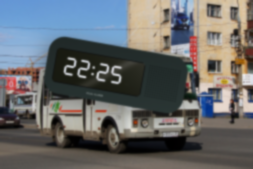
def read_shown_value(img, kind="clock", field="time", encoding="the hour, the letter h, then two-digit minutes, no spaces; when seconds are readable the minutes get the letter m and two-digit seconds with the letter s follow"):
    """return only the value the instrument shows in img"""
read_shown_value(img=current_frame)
22h25
